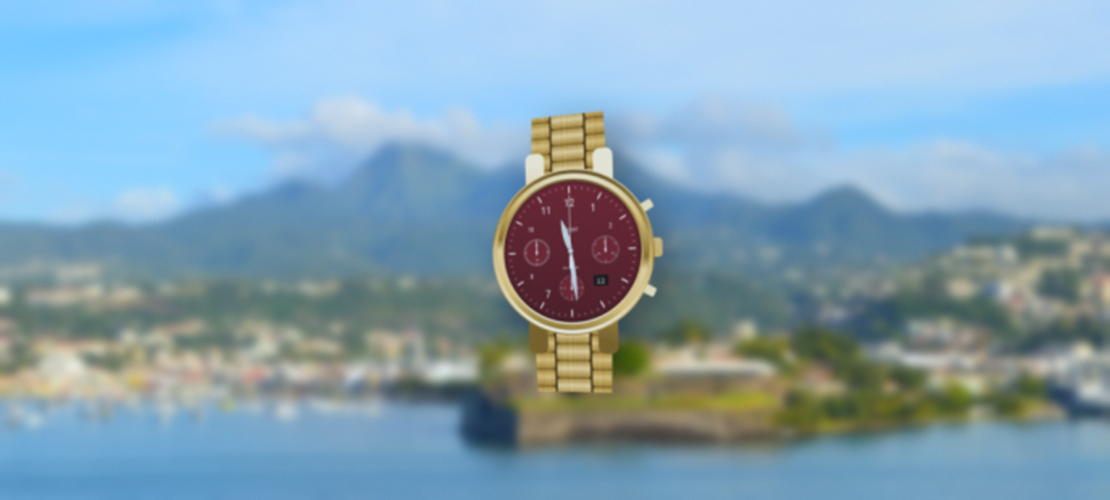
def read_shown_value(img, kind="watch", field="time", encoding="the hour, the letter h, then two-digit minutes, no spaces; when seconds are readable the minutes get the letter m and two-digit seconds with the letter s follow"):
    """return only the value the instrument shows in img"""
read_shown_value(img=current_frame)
11h29
